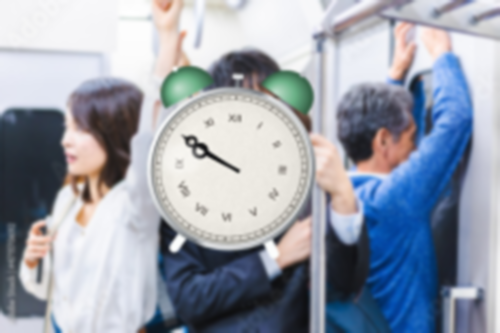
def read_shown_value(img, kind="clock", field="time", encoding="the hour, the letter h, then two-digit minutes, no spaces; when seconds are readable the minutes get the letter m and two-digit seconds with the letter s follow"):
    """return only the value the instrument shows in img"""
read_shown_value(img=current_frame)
9h50
